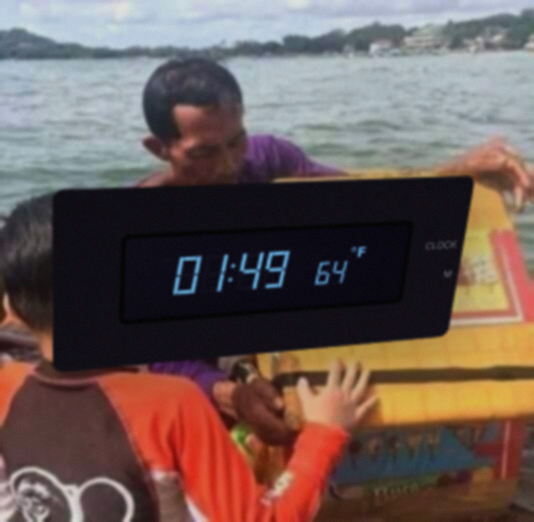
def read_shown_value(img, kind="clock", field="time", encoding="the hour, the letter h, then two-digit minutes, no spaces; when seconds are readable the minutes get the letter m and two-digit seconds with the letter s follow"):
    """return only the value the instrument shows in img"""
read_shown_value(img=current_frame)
1h49
